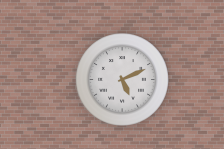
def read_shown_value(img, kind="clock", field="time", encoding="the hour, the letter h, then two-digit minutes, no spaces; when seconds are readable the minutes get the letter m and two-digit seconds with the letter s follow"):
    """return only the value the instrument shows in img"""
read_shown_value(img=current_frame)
5h11
